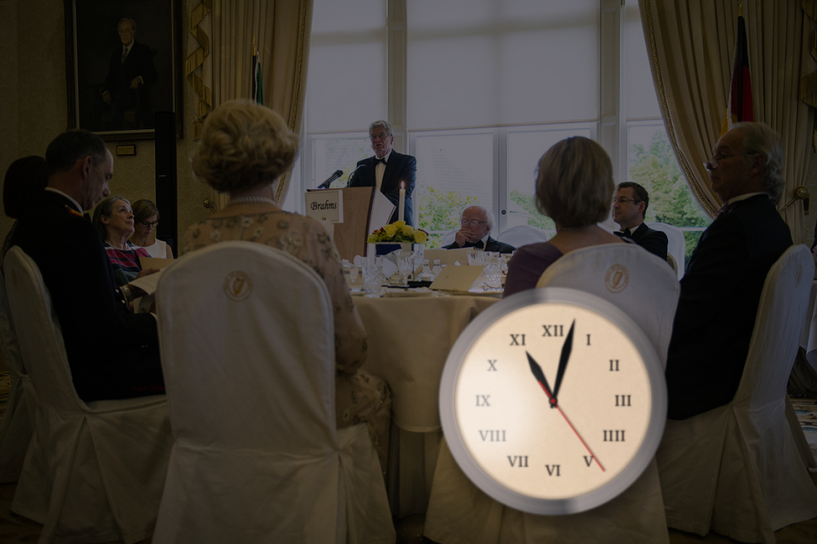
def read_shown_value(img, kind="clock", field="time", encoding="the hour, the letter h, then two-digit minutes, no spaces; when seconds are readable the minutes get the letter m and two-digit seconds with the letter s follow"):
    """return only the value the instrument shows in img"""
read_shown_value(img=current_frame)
11h02m24s
